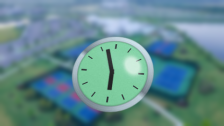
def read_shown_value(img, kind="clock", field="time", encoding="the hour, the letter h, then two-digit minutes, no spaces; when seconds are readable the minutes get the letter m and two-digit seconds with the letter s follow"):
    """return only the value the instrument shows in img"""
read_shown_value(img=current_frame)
5h57
